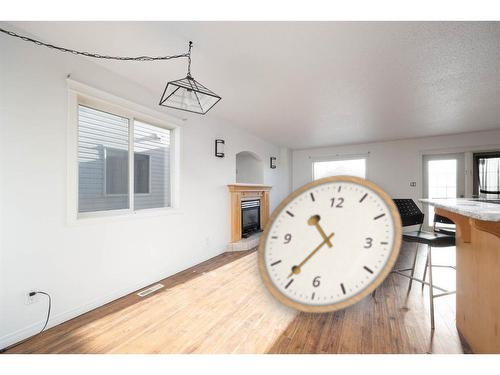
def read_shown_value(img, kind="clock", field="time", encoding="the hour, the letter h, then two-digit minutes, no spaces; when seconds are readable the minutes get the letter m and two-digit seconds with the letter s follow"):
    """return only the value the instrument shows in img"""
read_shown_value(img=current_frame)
10h36
